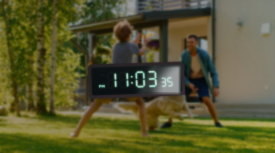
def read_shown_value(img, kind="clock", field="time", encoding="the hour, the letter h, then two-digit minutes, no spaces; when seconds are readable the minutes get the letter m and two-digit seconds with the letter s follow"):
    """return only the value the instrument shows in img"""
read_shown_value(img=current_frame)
11h03m35s
